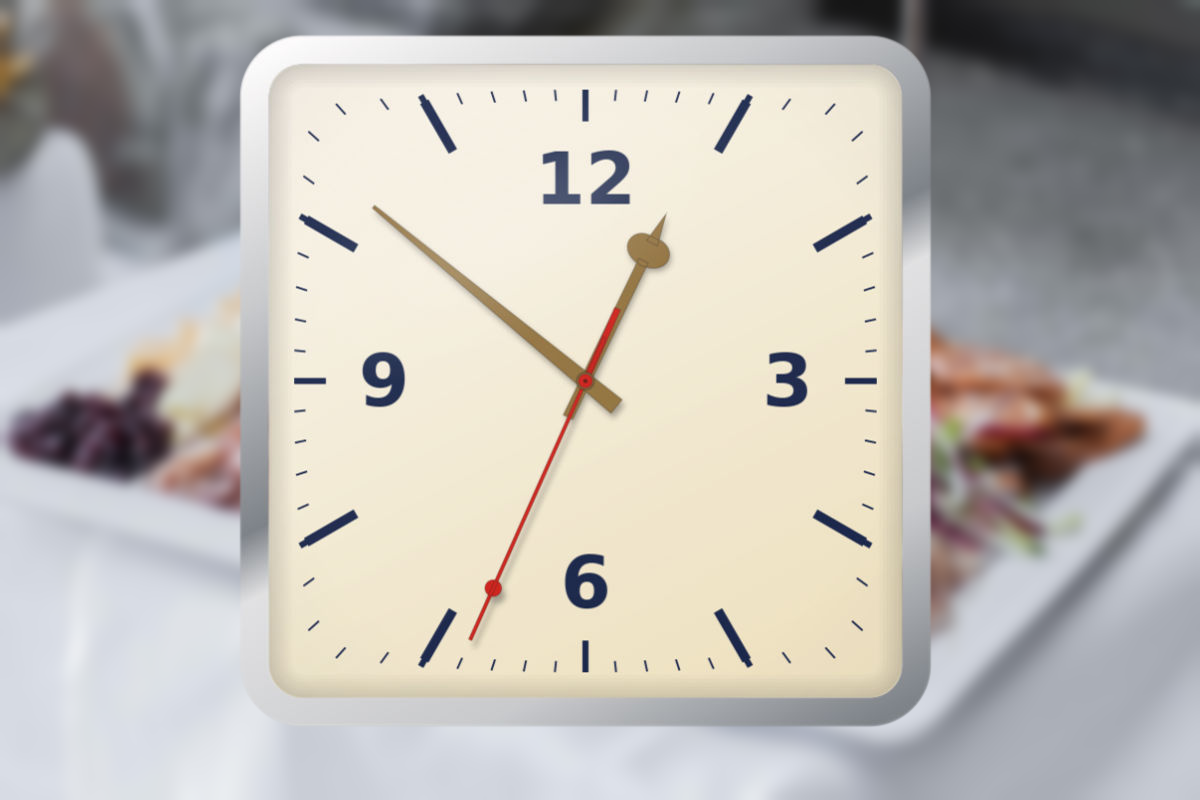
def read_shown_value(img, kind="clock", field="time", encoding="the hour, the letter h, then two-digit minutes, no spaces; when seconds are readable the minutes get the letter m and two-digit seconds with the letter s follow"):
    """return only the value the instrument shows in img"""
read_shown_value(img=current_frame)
12h51m34s
